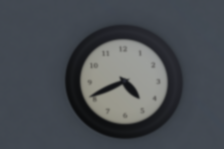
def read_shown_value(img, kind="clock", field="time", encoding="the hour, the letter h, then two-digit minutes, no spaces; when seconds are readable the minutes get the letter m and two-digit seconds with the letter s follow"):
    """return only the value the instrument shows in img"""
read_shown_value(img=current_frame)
4h41
